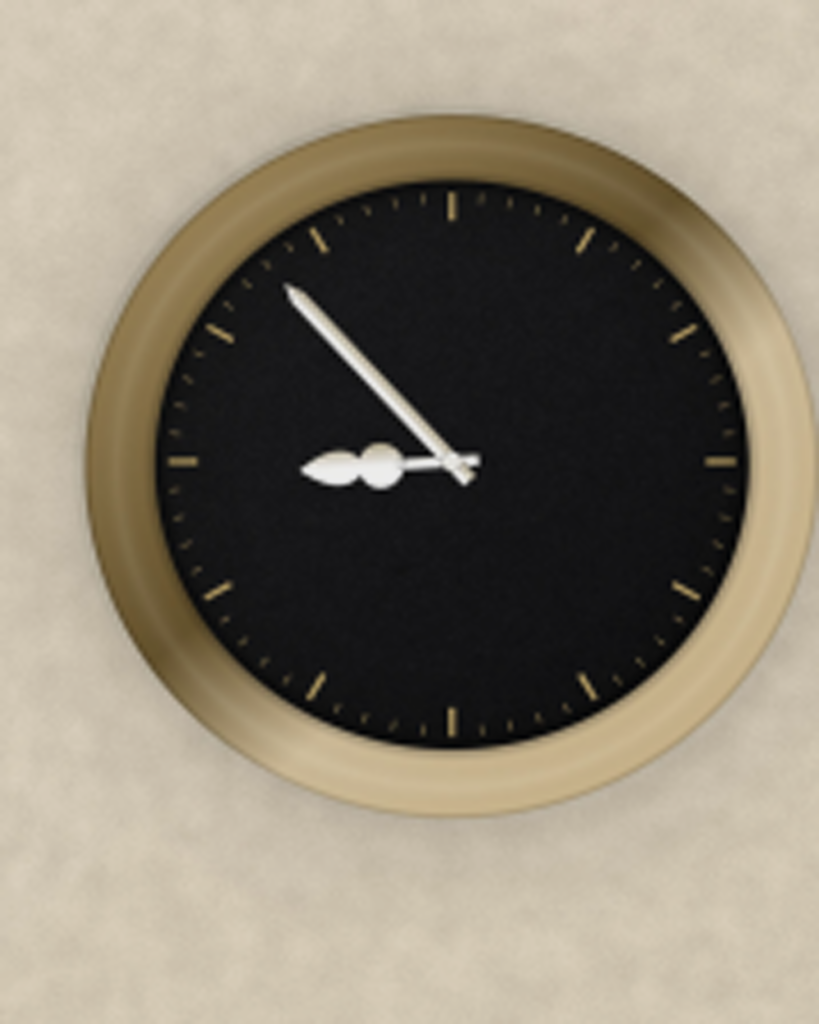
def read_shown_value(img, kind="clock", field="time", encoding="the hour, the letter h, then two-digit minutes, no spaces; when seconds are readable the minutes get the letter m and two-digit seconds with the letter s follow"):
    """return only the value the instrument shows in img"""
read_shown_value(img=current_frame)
8h53
